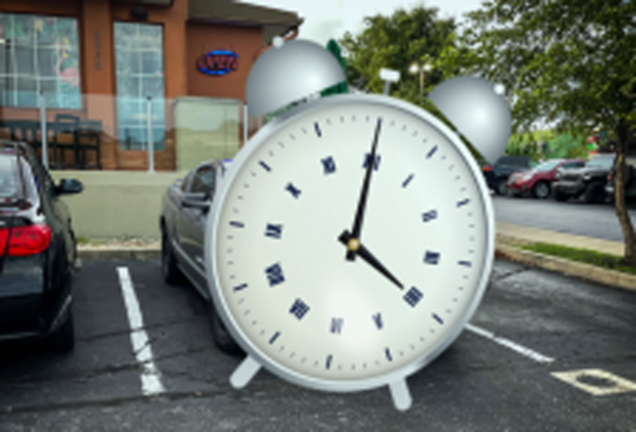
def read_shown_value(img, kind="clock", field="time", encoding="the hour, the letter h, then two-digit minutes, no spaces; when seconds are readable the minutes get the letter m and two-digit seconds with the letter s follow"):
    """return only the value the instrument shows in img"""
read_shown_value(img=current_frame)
4h00
